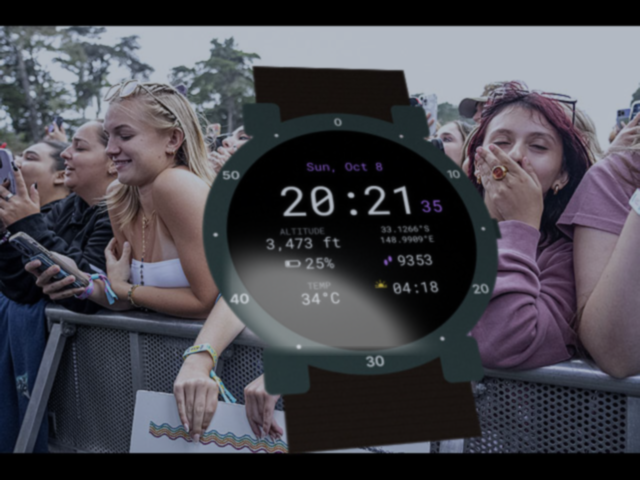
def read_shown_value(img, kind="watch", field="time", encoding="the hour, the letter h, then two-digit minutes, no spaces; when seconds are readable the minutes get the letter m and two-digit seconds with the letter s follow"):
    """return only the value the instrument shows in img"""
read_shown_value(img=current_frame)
20h21m35s
